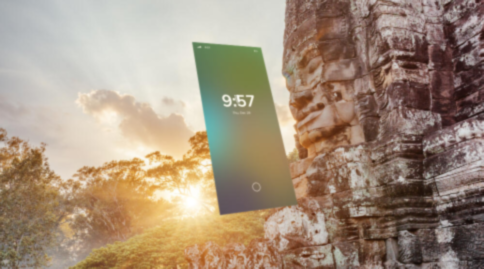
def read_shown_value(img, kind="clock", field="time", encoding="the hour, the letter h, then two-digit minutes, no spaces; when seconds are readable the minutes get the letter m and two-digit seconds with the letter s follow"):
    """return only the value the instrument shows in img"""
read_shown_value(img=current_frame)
9h57
